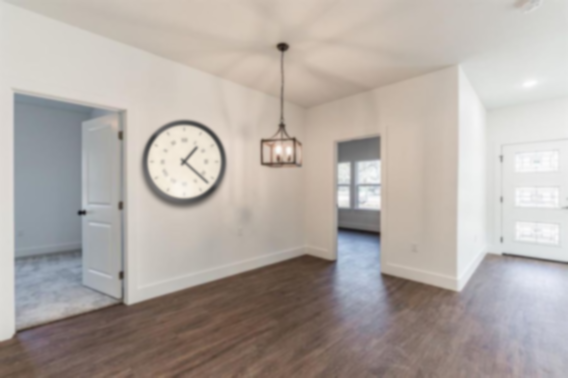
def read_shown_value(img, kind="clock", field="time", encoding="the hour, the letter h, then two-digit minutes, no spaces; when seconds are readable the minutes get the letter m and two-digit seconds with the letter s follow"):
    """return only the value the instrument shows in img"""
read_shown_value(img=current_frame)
1h22
